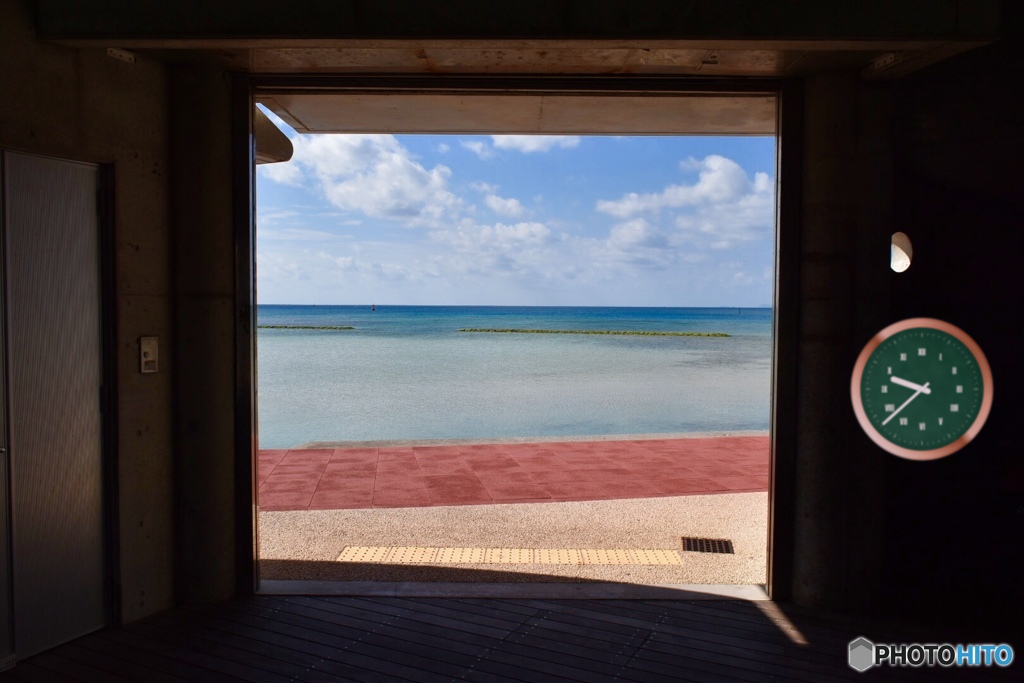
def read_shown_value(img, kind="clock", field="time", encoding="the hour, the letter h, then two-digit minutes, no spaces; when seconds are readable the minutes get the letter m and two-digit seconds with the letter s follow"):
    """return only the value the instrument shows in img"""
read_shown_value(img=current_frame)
9h38
